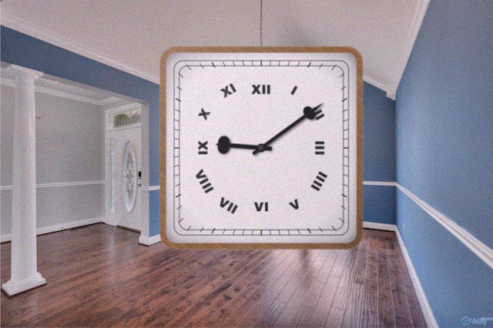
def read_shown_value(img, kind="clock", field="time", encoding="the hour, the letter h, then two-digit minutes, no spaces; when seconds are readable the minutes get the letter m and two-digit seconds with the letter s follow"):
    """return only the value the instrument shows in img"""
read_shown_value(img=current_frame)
9h09
